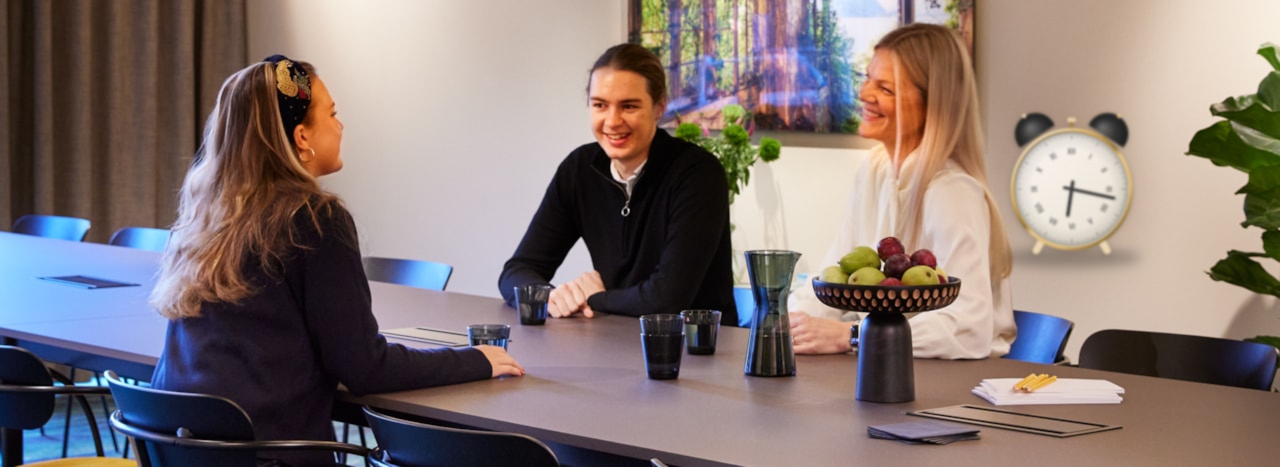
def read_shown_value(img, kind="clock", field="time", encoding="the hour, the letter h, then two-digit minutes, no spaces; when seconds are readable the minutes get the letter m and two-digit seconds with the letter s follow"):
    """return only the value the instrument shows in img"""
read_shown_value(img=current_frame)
6h17
